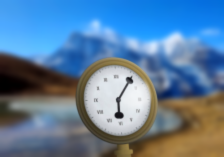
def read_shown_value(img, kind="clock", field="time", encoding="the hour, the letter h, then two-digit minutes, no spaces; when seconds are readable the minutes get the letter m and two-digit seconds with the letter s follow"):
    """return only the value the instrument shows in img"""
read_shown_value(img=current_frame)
6h06
